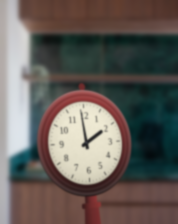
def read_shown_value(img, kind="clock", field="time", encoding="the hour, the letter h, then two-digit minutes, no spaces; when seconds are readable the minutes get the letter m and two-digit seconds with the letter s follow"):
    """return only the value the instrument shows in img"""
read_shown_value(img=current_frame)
1h59
